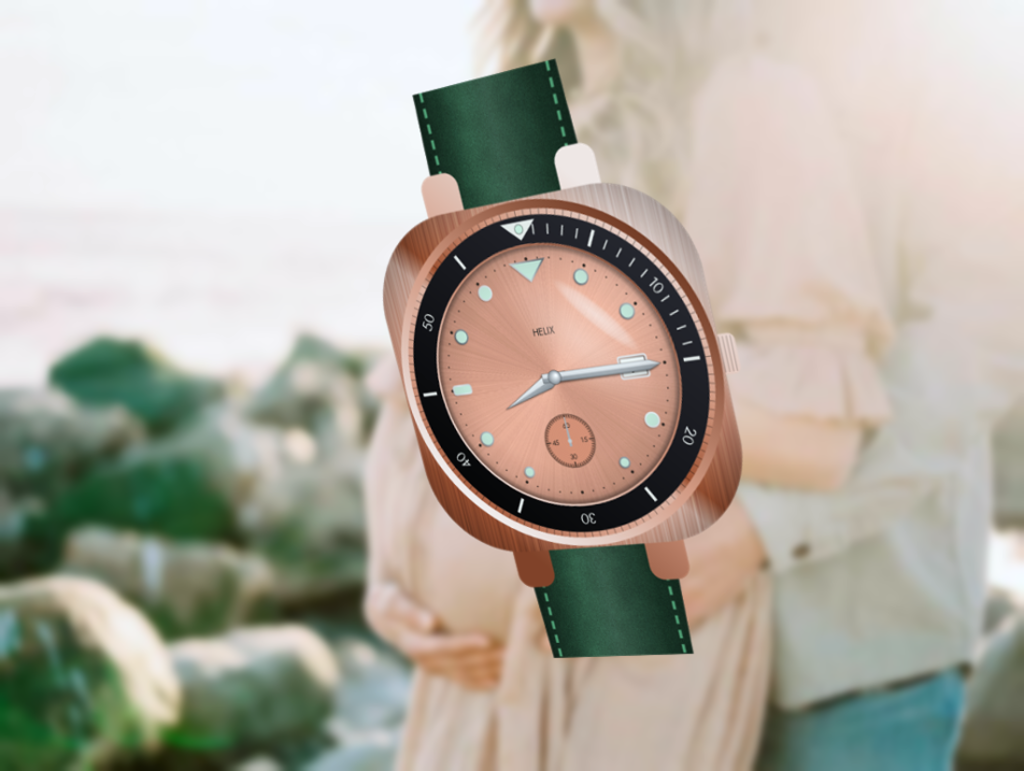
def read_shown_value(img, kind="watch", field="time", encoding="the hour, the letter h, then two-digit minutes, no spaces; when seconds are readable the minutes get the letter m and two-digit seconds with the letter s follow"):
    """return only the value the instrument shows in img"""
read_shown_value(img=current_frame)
8h15
